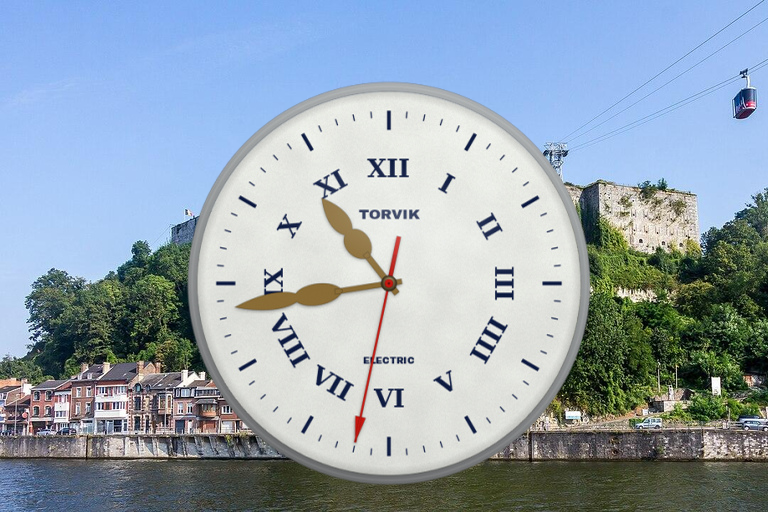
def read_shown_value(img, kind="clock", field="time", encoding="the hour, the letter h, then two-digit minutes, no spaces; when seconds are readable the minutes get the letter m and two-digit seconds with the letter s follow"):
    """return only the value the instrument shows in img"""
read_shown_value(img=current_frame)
10h43m32s
